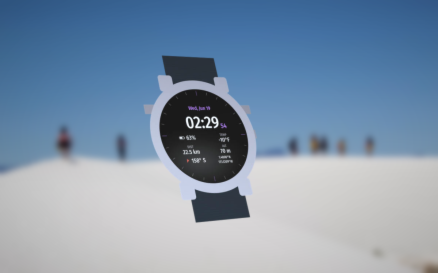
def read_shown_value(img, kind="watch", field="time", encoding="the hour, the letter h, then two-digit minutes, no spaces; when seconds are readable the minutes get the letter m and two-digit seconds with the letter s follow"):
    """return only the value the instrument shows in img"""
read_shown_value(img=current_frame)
2h29
